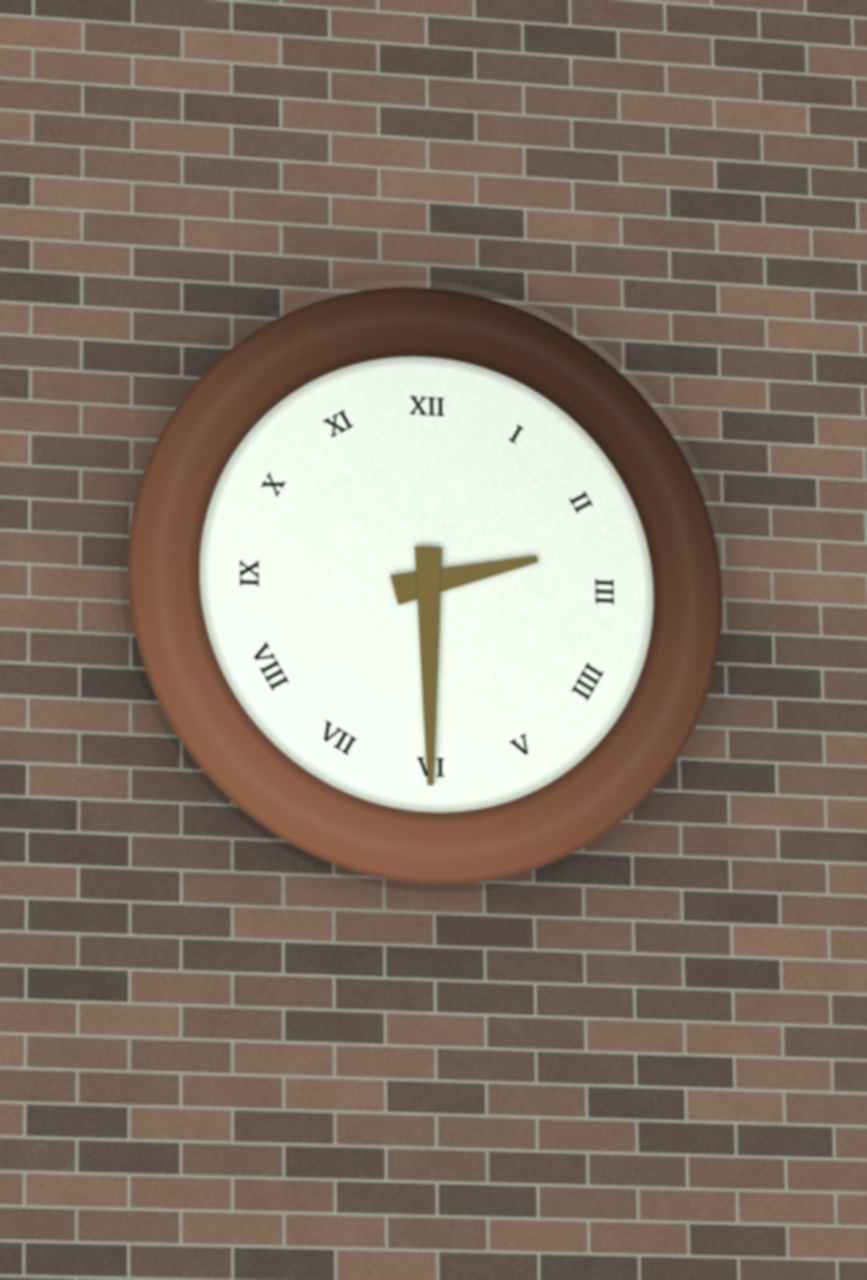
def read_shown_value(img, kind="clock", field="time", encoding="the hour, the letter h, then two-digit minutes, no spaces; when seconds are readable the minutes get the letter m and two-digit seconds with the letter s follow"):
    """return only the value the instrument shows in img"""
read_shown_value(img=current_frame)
2h30
